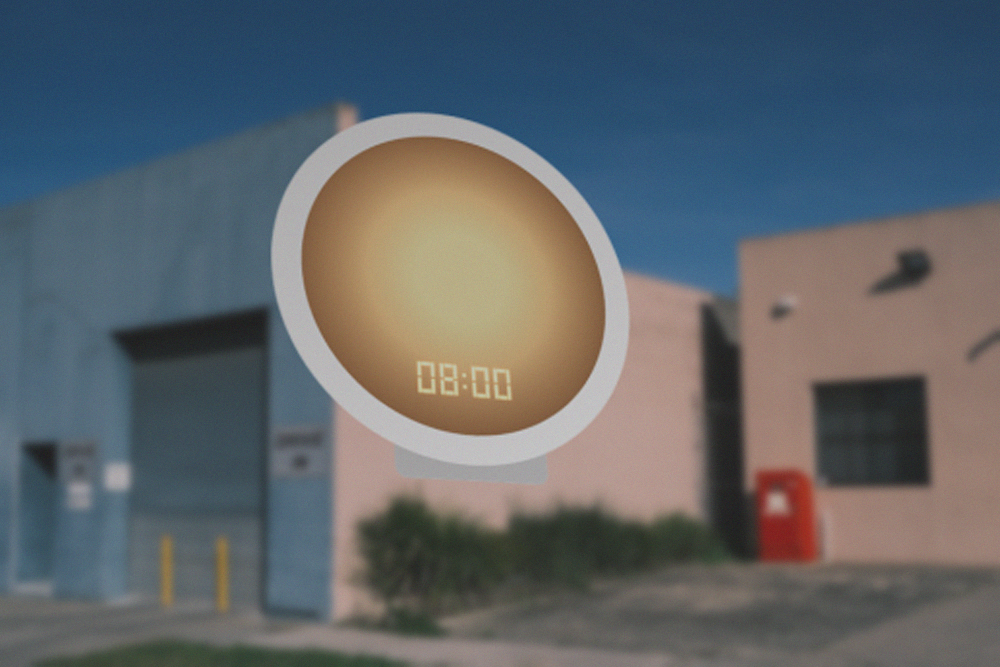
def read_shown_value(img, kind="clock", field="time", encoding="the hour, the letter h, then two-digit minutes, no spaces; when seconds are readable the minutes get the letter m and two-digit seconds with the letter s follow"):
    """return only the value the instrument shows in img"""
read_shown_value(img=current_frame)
8h00
